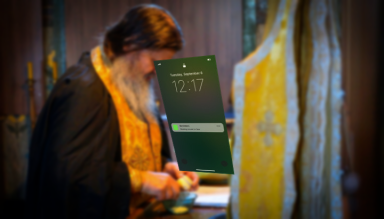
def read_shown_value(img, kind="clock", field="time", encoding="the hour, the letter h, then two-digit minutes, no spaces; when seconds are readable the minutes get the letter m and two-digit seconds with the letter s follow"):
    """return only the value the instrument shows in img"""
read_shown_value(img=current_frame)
12h17
